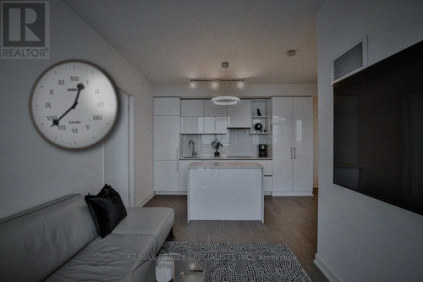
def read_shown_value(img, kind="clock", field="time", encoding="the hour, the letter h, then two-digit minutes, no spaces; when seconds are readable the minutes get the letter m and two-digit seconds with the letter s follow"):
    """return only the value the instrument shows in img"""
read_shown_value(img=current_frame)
12h38
